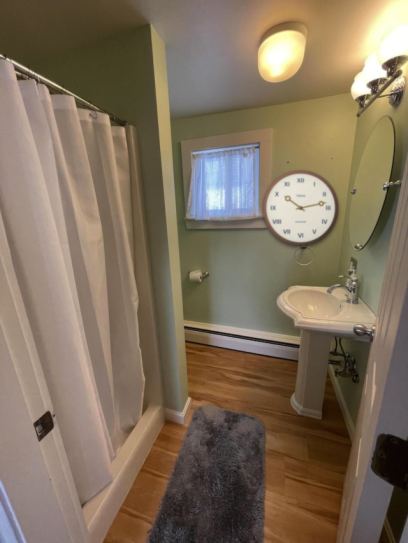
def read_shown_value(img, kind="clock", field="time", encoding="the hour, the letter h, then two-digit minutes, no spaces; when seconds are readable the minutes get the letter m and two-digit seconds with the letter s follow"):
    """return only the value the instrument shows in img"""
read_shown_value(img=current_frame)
10h13
